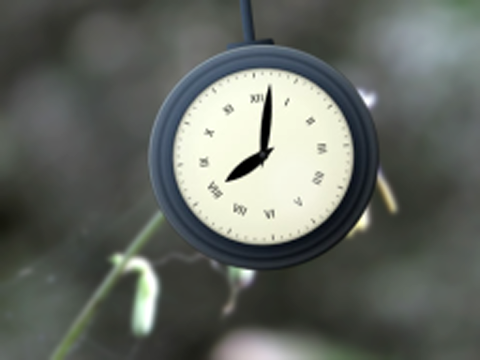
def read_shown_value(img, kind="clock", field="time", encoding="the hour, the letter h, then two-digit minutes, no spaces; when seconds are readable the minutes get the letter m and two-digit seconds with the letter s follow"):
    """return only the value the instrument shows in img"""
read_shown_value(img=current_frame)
8h02
